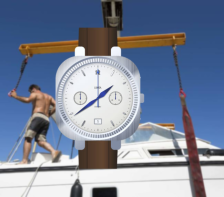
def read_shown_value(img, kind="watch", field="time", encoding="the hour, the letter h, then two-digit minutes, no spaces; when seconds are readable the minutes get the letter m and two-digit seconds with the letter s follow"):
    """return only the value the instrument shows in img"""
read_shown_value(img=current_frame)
1h39
